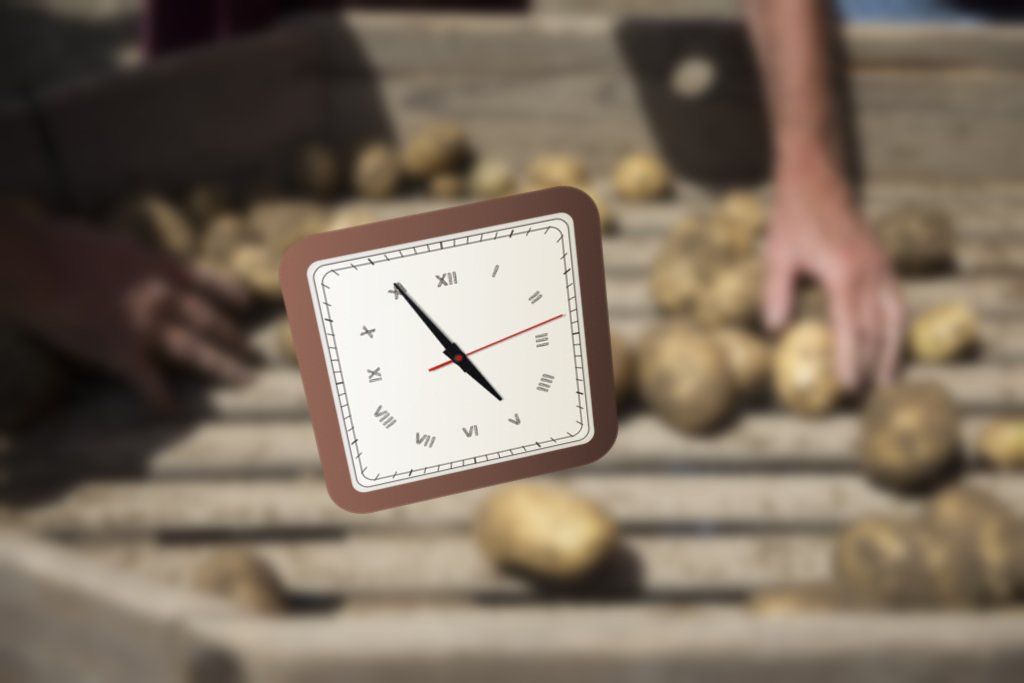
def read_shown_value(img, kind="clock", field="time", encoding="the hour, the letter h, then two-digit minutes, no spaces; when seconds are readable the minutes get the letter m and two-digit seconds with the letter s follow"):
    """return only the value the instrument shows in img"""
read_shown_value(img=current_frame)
4h55m13s
